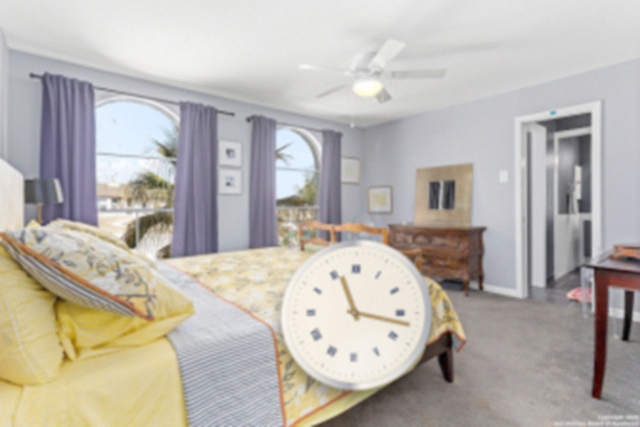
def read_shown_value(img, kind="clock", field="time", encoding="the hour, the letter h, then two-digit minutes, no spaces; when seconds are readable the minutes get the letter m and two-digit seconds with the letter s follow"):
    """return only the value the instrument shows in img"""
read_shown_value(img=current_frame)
11h17
